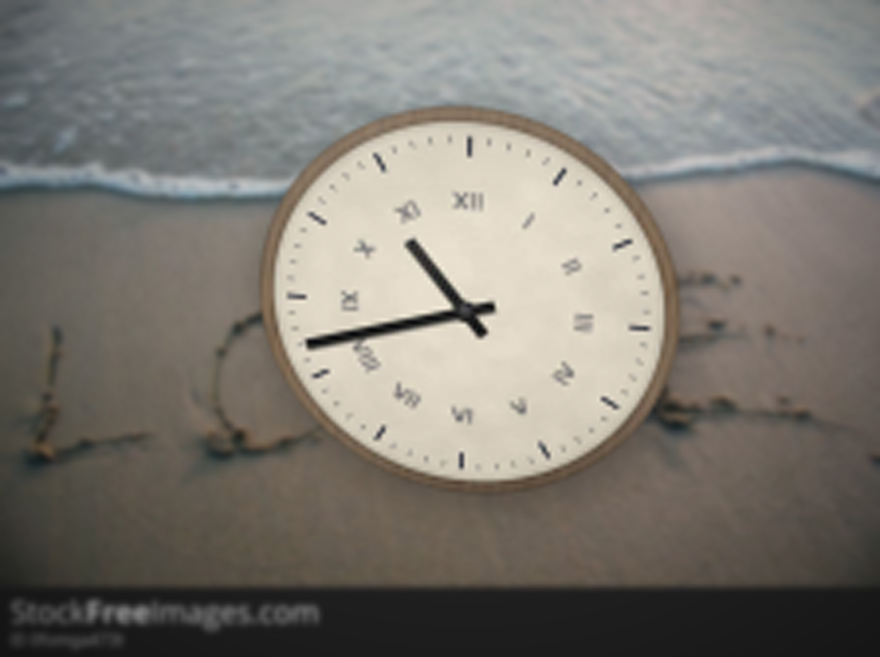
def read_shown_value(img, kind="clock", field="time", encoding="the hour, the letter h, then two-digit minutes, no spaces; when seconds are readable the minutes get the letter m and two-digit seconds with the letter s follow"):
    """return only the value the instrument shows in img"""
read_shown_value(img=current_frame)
10h42
